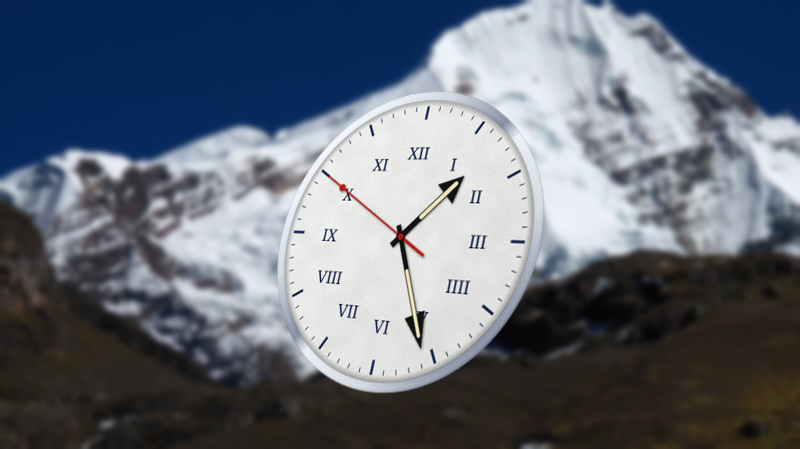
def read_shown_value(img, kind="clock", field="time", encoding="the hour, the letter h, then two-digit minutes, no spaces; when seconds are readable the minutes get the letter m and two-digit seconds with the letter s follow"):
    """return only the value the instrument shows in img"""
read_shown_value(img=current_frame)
1h25m50s
